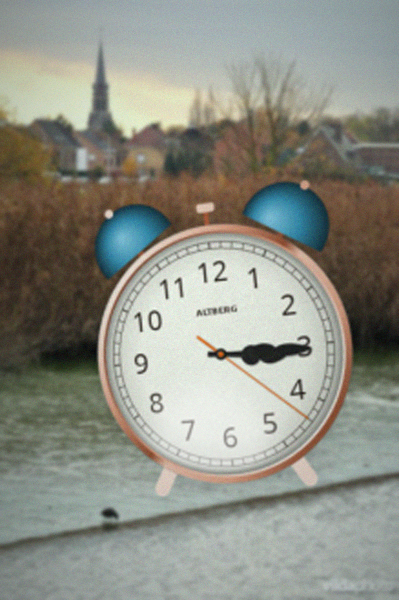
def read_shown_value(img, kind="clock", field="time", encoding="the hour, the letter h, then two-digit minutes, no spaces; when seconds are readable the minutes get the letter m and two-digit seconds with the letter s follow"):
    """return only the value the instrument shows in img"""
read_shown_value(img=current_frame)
3h15m22s
